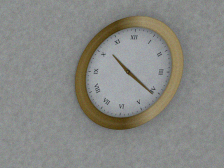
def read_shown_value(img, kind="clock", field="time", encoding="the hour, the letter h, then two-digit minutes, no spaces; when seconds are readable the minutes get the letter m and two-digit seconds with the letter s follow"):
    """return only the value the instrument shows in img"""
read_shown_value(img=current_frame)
10h21
